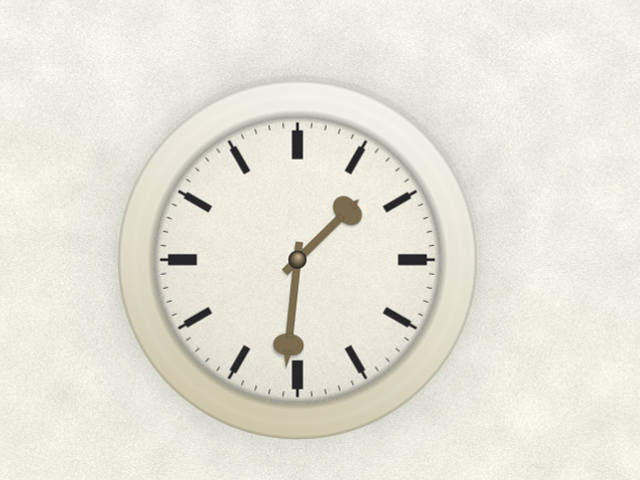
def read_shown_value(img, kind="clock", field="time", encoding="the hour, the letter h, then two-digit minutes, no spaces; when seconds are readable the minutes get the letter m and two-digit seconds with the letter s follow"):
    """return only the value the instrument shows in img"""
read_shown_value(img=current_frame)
1h31
